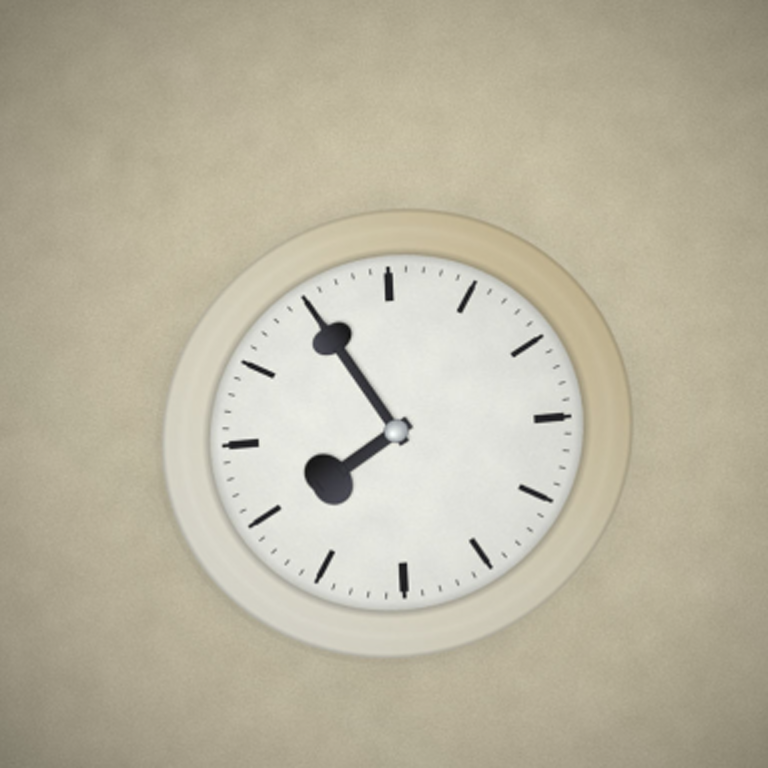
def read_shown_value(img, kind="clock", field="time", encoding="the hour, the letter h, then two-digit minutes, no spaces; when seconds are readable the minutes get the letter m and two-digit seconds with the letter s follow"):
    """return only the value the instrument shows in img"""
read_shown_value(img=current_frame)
7h55
